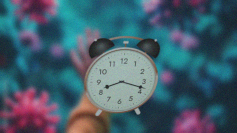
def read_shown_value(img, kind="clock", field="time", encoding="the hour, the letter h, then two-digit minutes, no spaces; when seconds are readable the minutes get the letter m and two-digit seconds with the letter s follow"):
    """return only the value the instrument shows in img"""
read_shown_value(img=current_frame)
8h18
